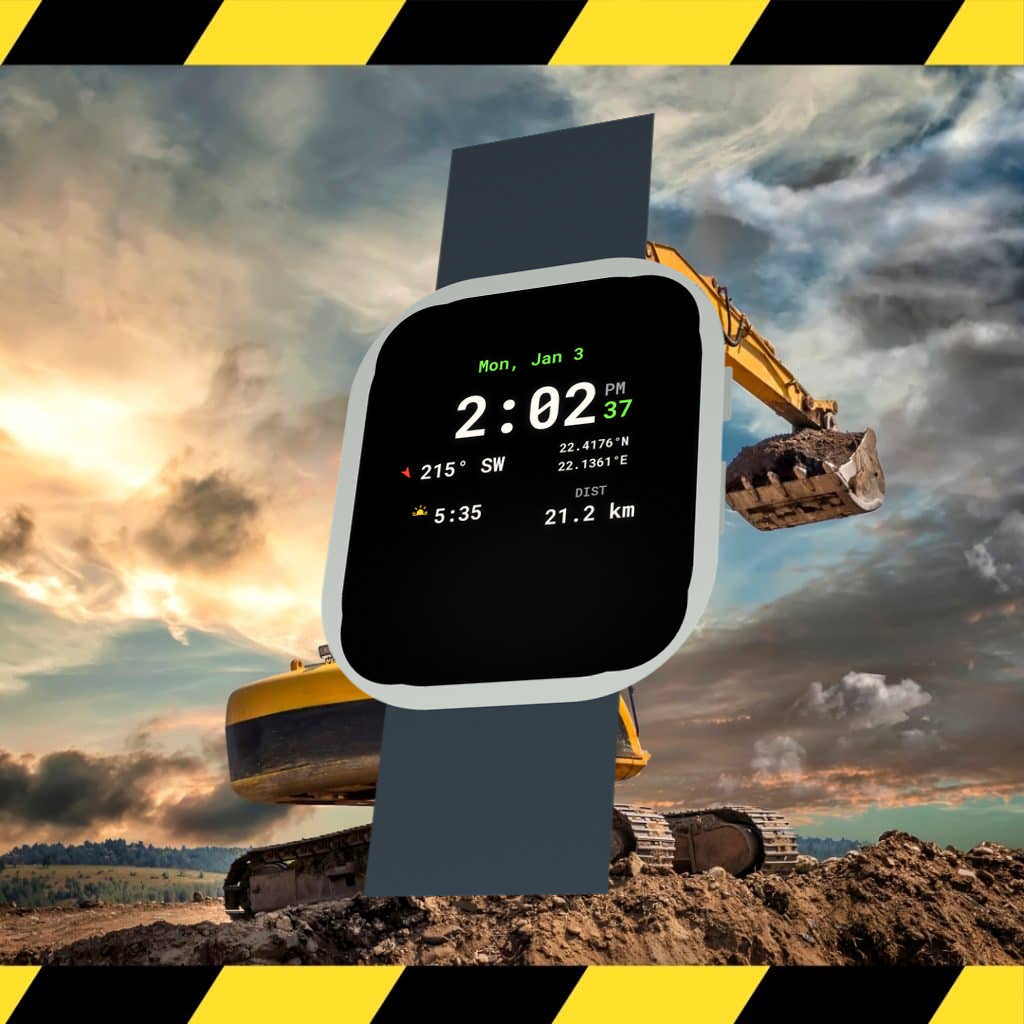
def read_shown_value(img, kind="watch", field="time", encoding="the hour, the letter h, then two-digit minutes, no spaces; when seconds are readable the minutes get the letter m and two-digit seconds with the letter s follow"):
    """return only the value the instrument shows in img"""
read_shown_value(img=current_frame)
2h02m37s
